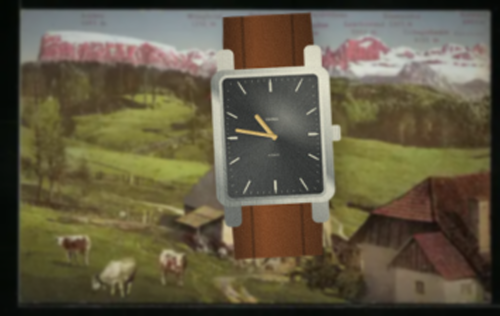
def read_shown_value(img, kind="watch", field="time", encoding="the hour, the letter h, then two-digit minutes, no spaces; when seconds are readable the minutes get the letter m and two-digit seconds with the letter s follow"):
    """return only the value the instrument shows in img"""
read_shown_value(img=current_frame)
10h47
